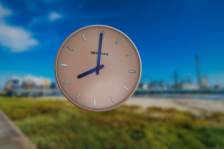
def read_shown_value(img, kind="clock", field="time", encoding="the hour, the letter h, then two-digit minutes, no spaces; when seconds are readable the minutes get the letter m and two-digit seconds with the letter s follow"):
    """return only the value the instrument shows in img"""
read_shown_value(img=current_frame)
8h00
